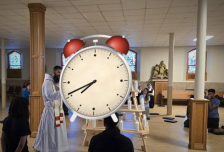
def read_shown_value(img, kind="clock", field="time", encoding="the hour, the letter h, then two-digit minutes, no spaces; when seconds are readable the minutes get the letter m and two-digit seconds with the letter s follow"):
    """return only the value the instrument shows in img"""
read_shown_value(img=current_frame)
7h41
